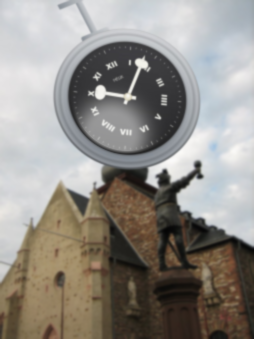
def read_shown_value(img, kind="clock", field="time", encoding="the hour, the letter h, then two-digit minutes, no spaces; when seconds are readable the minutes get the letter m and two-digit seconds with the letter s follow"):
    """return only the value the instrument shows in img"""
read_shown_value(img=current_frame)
10h08
